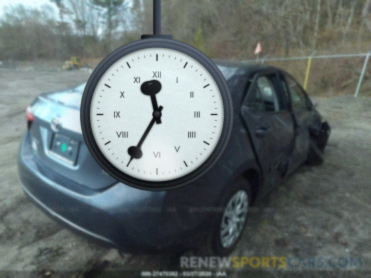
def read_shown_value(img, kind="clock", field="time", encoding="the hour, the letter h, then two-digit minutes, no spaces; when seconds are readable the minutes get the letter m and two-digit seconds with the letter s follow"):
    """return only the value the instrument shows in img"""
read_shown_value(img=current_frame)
11h35
